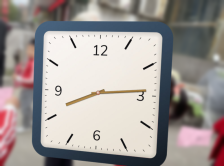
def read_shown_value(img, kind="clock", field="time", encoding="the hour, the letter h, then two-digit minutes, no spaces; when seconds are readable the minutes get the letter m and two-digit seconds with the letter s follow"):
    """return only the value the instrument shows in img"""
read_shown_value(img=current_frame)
8h14
